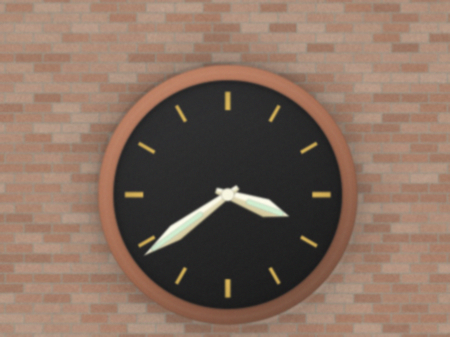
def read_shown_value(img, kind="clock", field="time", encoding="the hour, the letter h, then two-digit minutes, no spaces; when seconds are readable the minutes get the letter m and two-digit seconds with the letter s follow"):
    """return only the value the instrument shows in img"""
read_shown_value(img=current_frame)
3h39
